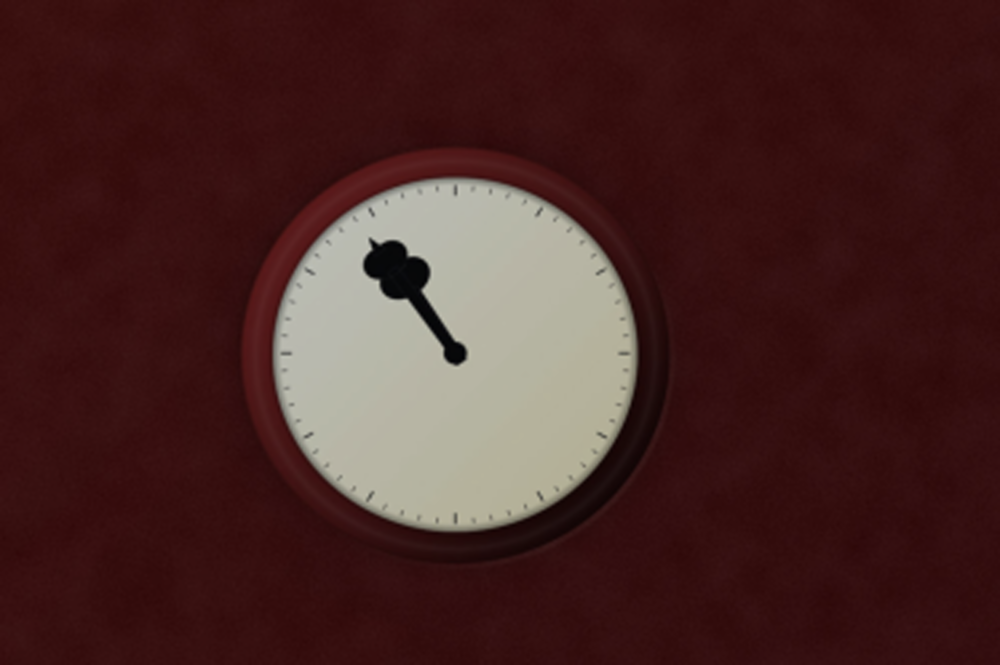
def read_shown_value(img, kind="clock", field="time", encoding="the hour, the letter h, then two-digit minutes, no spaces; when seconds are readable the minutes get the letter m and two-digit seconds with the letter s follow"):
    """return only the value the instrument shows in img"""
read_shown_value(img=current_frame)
10h54
